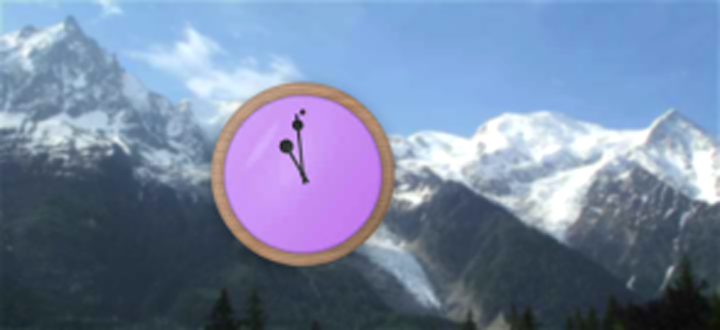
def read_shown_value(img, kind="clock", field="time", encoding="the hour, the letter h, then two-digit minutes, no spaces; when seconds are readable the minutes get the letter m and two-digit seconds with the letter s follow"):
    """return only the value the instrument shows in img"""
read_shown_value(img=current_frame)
10h59
